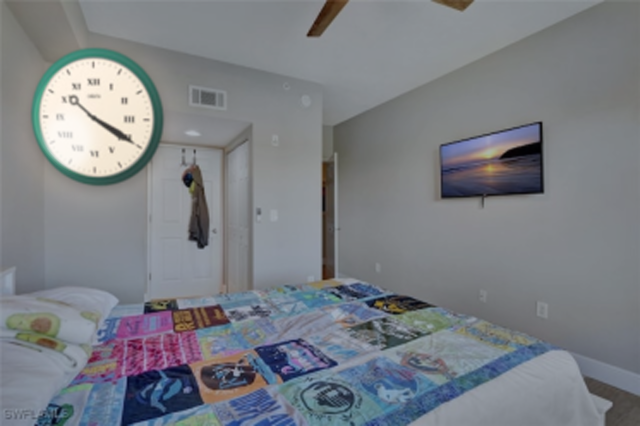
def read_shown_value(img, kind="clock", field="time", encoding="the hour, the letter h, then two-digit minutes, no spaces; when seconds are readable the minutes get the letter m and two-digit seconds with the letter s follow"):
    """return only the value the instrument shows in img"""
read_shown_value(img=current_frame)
10h20
